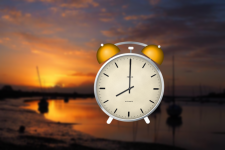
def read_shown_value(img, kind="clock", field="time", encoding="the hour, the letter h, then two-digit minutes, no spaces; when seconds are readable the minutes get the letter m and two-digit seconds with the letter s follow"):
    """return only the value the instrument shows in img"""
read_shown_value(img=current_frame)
8h00
